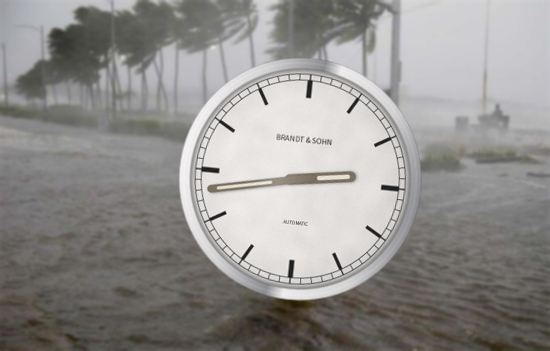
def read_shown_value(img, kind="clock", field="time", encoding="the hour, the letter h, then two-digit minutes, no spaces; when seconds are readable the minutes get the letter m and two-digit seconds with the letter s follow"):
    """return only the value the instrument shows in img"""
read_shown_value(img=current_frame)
2h43
